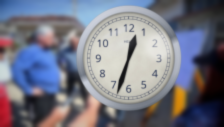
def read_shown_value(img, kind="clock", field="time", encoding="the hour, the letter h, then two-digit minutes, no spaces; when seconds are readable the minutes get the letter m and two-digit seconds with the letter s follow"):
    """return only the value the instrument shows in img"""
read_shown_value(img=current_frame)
12h33
